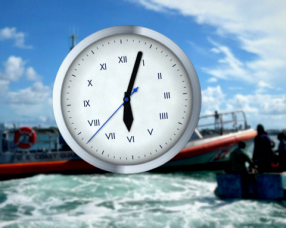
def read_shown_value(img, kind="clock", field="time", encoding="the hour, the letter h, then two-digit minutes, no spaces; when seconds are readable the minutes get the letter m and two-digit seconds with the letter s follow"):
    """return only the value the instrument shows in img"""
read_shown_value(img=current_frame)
6h03m38s
